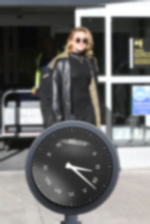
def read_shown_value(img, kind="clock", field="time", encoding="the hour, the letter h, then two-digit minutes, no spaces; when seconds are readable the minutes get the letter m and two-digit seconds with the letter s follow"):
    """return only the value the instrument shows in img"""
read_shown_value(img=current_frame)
3h22
